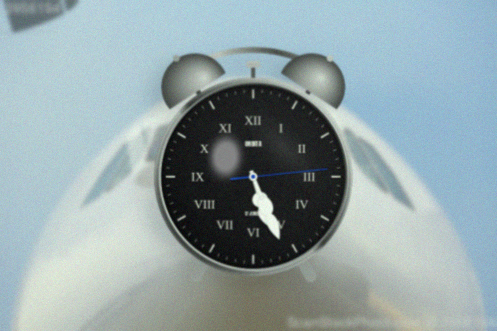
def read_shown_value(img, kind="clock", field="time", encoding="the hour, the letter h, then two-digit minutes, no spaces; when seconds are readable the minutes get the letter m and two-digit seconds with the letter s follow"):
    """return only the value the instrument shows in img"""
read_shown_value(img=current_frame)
5h26m14s
